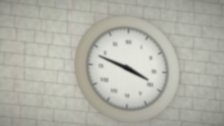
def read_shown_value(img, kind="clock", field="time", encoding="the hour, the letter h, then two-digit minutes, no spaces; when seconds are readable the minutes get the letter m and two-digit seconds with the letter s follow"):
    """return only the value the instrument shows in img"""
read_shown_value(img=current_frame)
3h48
